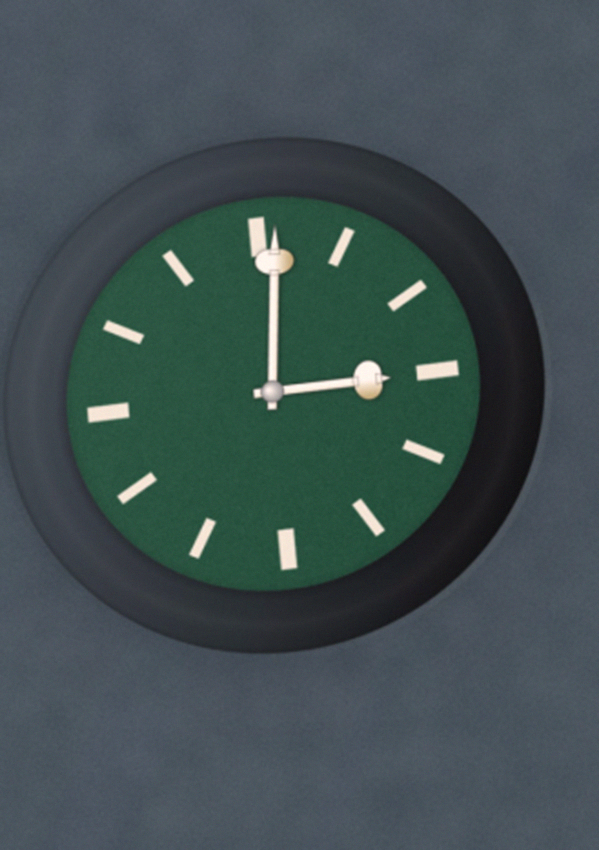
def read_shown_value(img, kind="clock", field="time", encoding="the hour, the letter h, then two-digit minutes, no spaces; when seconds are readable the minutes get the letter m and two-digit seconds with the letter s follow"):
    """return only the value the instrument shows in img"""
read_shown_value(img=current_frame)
3h01
